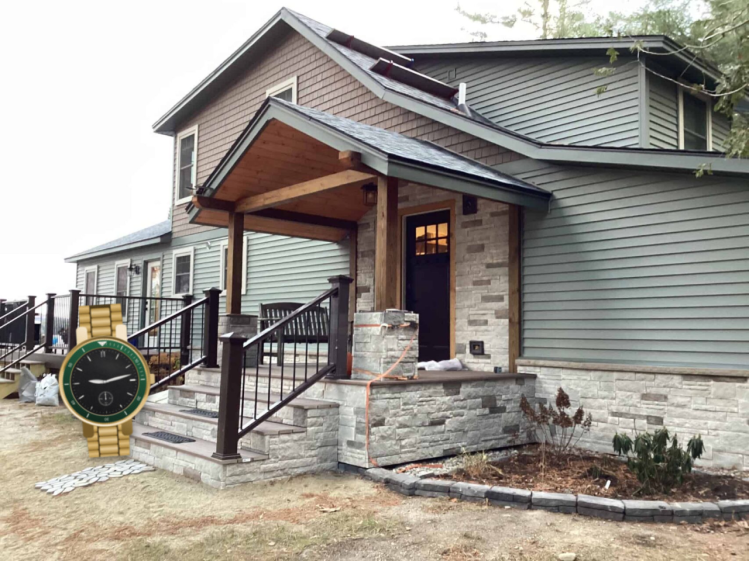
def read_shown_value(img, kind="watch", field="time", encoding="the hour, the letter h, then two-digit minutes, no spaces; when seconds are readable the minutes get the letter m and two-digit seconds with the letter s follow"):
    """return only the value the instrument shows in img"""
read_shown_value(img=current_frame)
9h13
